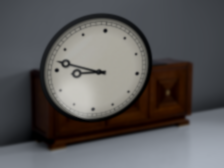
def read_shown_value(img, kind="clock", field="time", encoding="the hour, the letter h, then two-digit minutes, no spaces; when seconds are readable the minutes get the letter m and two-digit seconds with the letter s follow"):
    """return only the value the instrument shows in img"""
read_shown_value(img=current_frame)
8h47
